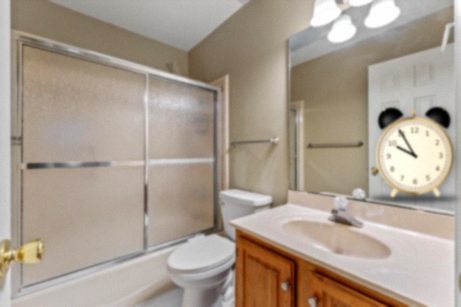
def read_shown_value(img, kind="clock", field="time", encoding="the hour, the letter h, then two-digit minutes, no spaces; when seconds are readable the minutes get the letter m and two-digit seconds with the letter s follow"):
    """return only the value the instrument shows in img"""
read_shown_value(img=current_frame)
9h55
